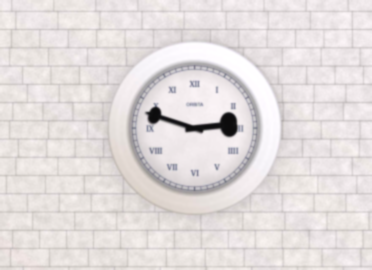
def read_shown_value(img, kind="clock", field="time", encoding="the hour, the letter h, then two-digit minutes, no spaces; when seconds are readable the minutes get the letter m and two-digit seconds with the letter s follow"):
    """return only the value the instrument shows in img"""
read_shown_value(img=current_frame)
2h48
